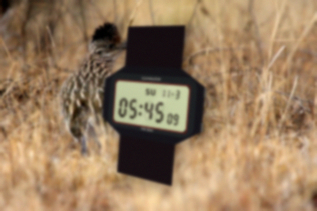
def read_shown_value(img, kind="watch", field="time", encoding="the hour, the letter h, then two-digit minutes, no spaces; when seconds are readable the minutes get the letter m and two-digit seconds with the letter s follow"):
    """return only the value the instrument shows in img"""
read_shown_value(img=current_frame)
5h45
